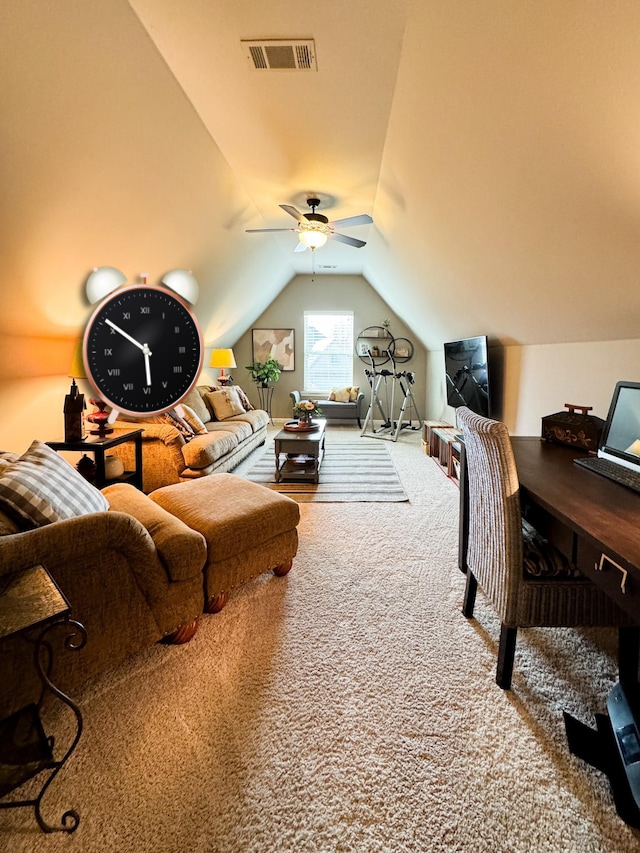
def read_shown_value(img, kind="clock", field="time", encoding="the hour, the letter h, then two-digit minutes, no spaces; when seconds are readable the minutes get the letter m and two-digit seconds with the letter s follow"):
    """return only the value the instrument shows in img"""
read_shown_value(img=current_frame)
5h51
